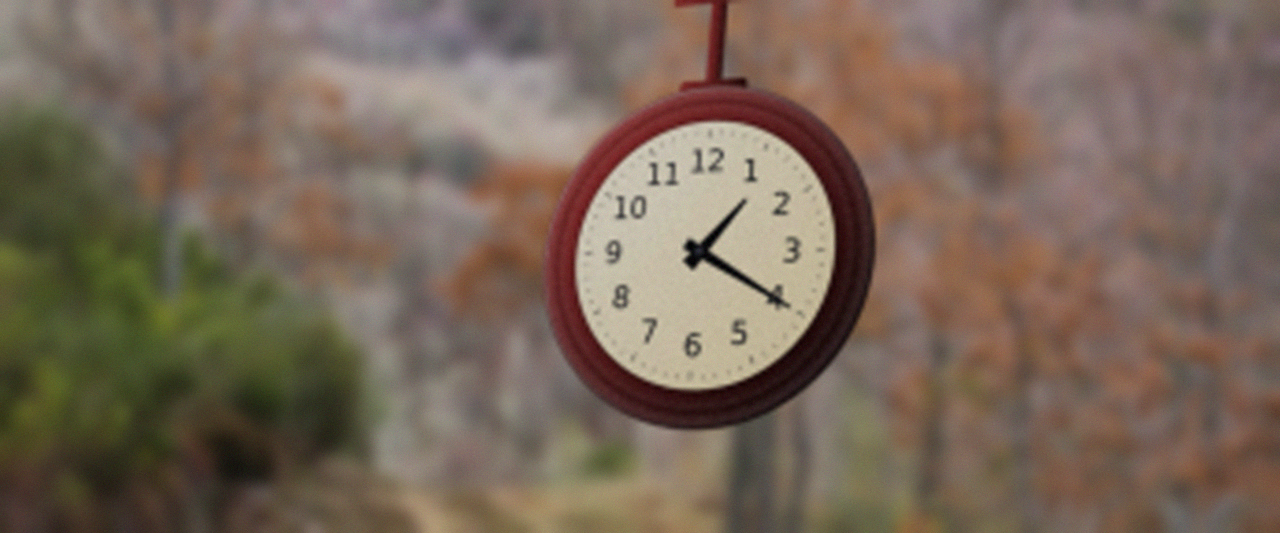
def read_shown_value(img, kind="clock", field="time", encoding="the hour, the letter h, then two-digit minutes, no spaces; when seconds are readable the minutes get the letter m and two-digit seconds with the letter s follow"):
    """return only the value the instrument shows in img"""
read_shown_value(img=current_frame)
1h20
